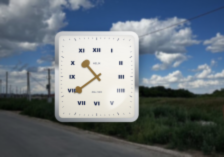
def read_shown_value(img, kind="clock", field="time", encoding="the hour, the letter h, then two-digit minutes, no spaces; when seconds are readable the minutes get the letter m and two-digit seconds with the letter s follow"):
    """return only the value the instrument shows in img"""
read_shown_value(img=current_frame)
10h39
